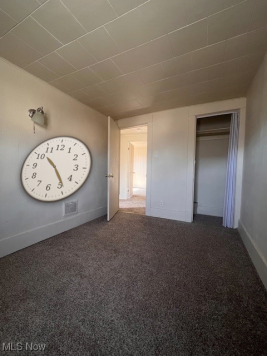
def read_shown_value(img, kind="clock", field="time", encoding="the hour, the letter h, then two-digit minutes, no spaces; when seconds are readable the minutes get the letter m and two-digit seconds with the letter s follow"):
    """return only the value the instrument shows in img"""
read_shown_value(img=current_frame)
10h24
